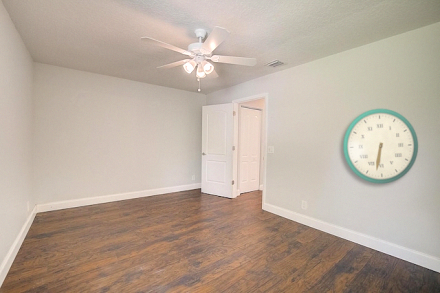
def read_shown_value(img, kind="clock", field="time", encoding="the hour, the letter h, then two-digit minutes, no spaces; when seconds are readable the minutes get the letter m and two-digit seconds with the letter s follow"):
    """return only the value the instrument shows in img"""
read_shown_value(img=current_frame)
6h32
